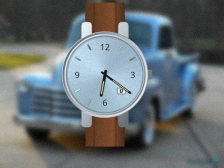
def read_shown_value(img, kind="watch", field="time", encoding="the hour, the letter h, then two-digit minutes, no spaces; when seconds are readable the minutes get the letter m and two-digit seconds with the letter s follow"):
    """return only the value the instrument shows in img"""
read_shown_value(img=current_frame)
6h21
